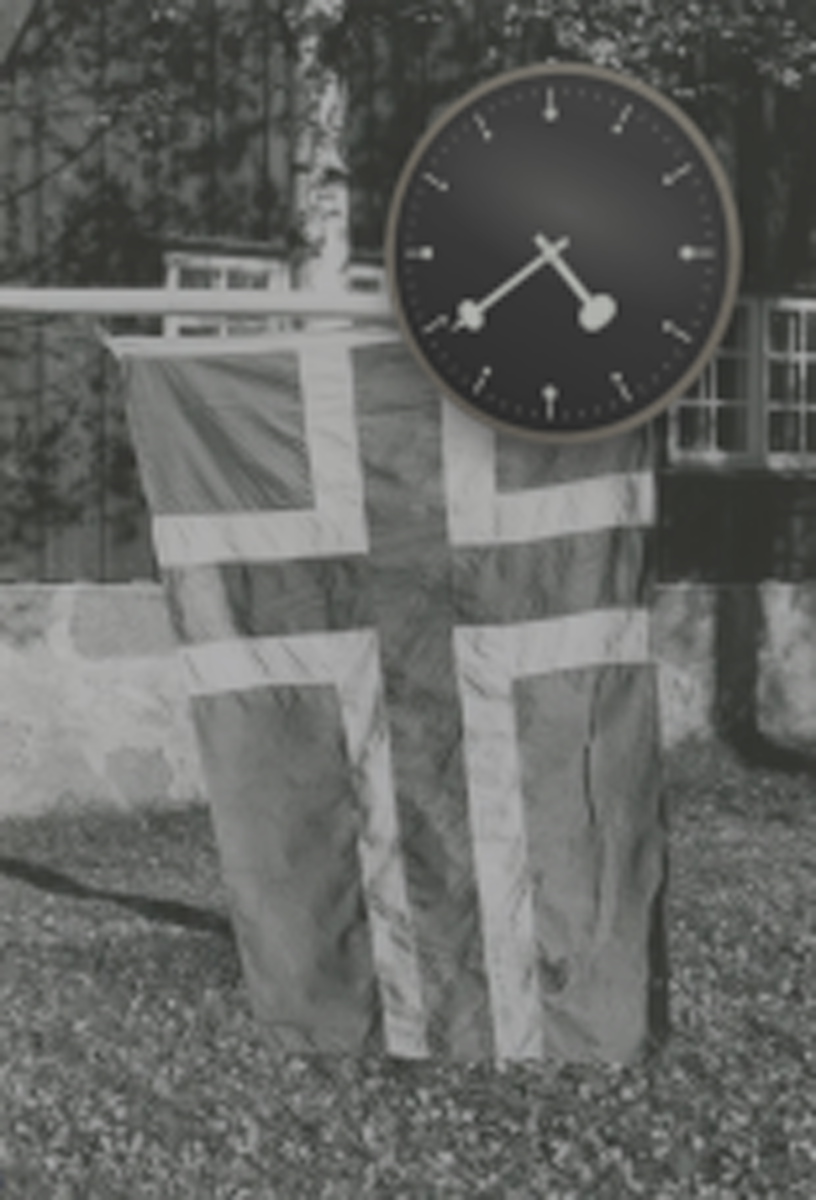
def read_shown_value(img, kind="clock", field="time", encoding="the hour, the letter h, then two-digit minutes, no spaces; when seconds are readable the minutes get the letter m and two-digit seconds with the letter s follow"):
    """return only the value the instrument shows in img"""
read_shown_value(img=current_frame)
4h39
